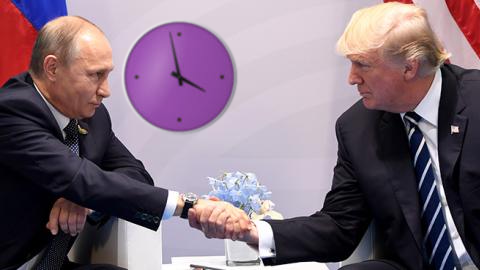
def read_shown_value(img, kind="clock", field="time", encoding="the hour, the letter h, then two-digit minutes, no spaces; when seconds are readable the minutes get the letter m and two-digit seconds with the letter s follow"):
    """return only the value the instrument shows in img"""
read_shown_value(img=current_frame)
3h58
